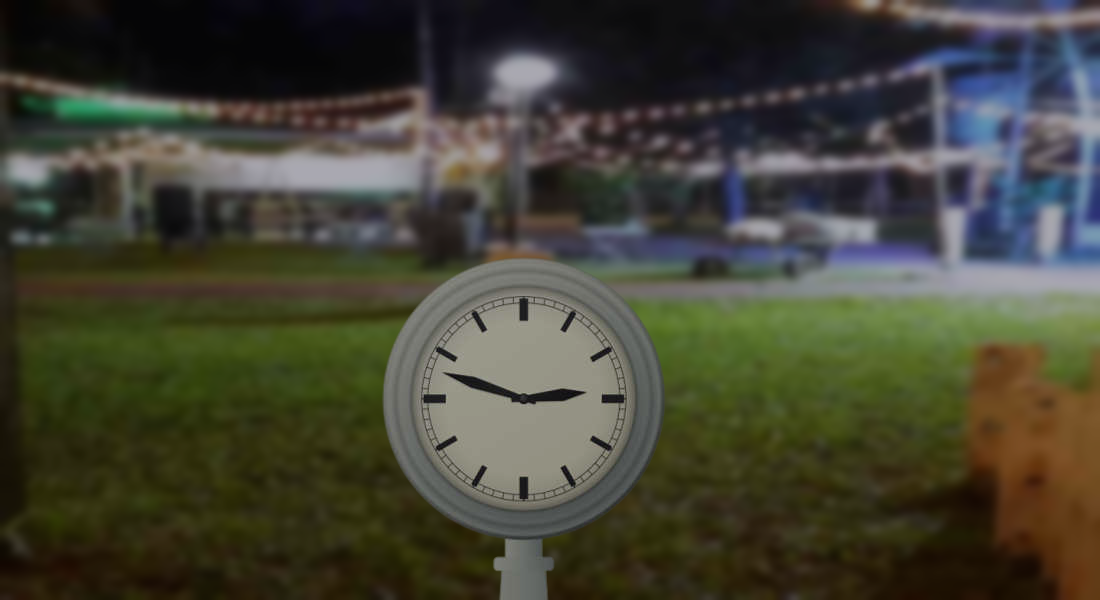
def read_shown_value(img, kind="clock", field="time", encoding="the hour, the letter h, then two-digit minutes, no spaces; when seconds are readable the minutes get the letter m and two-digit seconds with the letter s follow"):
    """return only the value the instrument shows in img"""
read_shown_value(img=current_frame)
2h48
